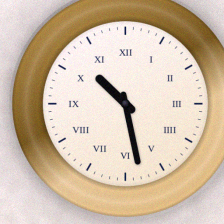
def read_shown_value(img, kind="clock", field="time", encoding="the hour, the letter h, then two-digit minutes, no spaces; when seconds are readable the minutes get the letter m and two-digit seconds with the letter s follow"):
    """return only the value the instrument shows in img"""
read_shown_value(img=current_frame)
10h28
